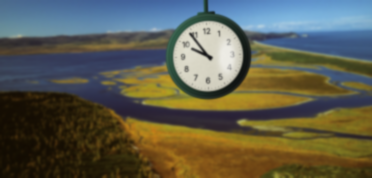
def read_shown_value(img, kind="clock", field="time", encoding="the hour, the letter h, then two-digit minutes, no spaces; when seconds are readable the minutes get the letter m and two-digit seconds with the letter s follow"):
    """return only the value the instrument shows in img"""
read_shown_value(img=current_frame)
9h54
